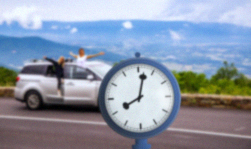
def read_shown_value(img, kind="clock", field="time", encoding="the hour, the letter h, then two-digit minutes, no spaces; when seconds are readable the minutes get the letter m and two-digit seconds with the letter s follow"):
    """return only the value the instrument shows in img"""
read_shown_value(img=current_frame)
8h02
